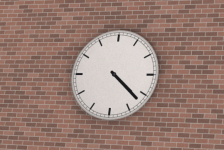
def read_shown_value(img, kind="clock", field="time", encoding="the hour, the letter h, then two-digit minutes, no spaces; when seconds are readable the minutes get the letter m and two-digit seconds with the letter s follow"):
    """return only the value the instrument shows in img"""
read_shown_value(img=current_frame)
4h22
